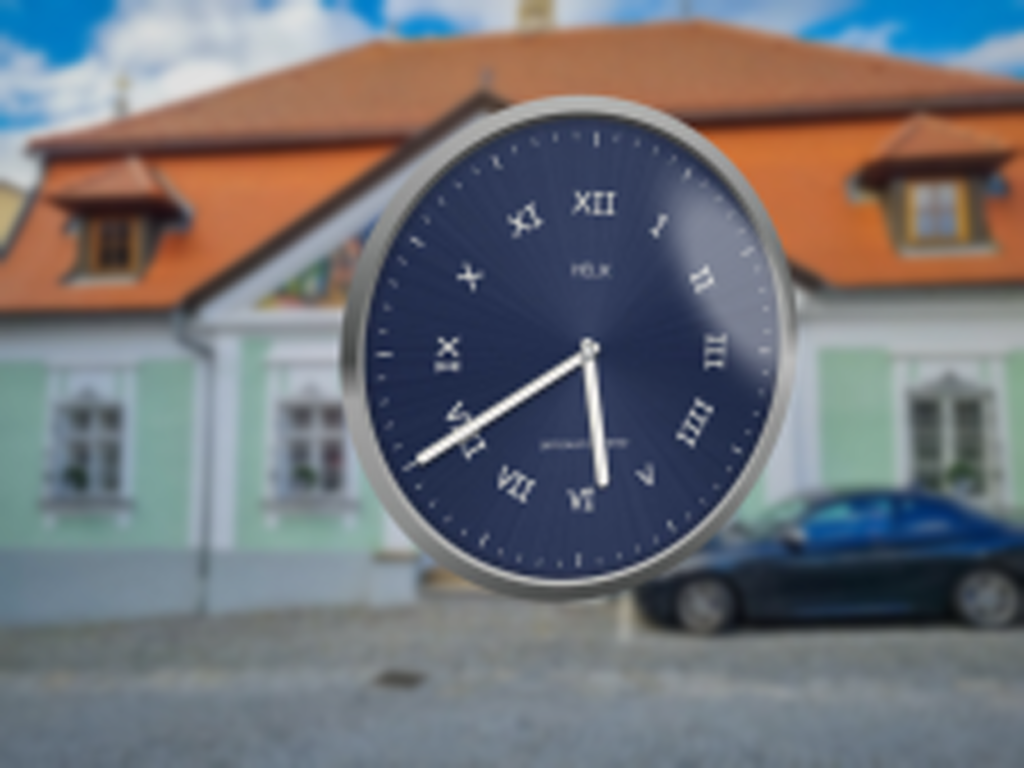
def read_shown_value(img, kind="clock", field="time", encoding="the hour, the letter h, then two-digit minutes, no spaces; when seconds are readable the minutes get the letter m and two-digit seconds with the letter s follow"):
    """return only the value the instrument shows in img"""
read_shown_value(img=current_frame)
5h40
